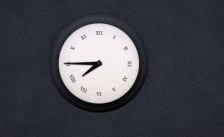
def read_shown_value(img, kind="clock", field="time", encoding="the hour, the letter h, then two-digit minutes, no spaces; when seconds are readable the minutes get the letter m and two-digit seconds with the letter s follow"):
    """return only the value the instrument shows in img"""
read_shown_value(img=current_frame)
7h45
